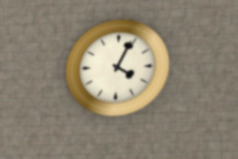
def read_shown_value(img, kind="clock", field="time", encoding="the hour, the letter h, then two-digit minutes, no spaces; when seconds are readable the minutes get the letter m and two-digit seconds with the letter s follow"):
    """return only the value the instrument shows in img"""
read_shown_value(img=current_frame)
4h04
